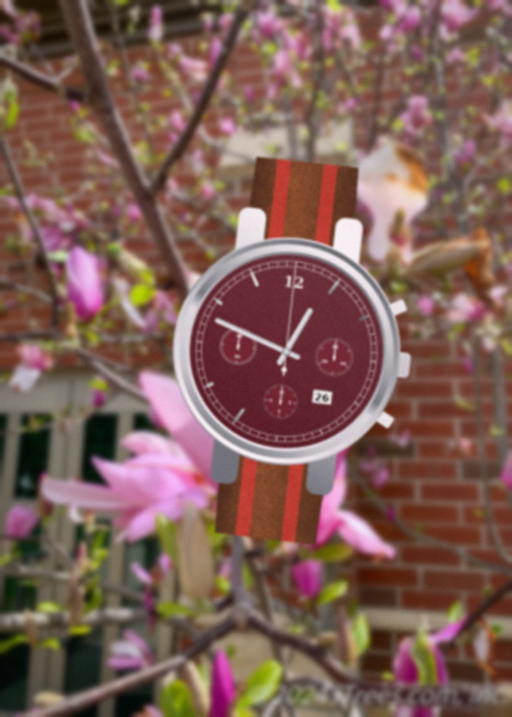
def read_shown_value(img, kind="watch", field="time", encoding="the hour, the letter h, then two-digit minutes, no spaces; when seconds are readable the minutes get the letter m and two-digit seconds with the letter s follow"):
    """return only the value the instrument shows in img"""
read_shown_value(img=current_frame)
12h48
